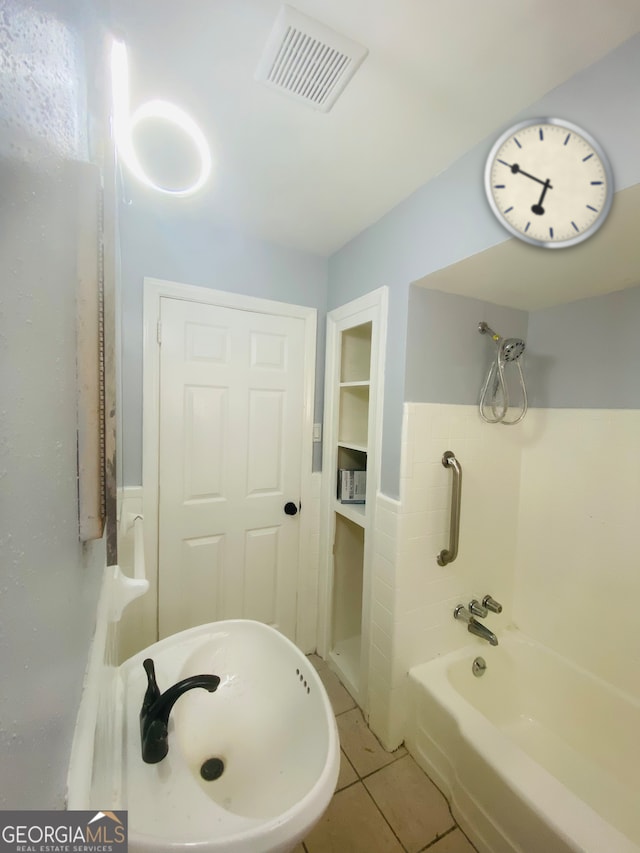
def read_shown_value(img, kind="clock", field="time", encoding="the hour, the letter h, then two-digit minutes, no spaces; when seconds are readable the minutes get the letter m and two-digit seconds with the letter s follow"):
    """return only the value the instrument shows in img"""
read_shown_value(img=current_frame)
6h50
